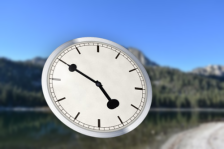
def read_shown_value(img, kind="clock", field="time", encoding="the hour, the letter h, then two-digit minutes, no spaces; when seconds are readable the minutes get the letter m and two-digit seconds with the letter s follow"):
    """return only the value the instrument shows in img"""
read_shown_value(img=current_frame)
4h50
